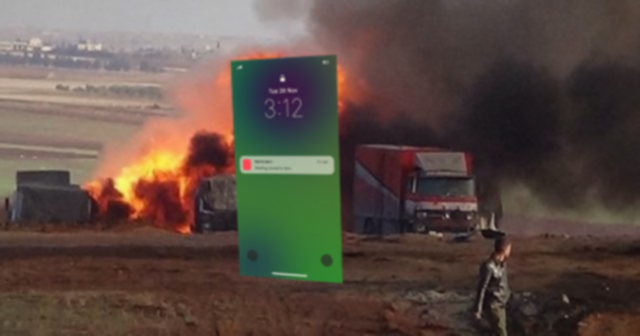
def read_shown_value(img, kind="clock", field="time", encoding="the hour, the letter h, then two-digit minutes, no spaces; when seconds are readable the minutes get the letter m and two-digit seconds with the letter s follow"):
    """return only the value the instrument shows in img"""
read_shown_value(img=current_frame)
3h12
